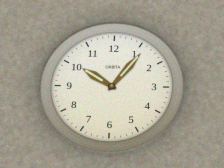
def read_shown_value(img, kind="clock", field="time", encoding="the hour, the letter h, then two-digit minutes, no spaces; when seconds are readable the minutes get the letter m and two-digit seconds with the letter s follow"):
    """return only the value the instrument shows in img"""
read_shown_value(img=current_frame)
10h06
